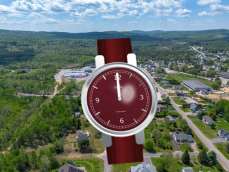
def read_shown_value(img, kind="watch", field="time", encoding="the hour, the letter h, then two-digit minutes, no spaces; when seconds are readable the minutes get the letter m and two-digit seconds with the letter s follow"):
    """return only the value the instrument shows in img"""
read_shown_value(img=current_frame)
12h00
